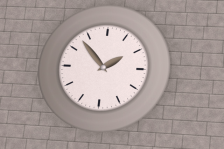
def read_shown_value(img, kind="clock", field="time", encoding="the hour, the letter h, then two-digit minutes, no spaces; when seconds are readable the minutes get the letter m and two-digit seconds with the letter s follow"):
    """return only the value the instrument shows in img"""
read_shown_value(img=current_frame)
1h53
